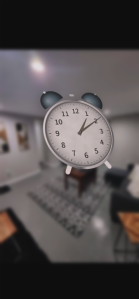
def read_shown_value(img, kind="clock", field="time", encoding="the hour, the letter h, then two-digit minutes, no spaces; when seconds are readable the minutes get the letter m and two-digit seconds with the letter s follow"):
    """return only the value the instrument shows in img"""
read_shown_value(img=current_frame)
1h10
